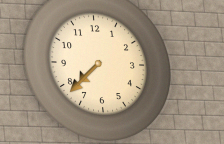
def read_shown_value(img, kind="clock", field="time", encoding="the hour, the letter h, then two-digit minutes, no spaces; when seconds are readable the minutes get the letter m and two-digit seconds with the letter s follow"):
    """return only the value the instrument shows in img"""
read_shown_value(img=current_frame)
7h38
